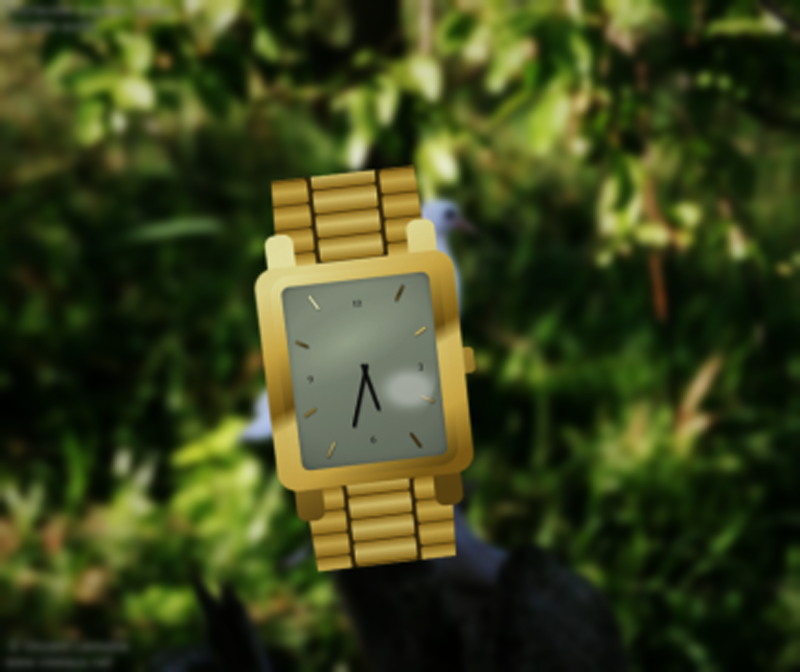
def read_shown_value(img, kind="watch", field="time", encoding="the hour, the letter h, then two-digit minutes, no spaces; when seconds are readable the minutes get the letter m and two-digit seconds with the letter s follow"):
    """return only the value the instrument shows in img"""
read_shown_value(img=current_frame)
5h33
